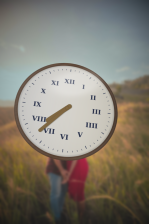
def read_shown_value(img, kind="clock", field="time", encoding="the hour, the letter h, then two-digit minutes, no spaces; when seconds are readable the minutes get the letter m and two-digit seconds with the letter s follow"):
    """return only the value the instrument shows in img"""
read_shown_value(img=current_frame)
7h37
